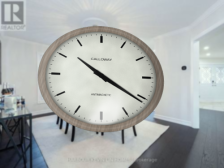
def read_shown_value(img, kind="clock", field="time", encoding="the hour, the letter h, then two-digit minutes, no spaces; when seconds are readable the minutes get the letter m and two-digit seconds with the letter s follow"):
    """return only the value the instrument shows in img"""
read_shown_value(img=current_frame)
10h21
